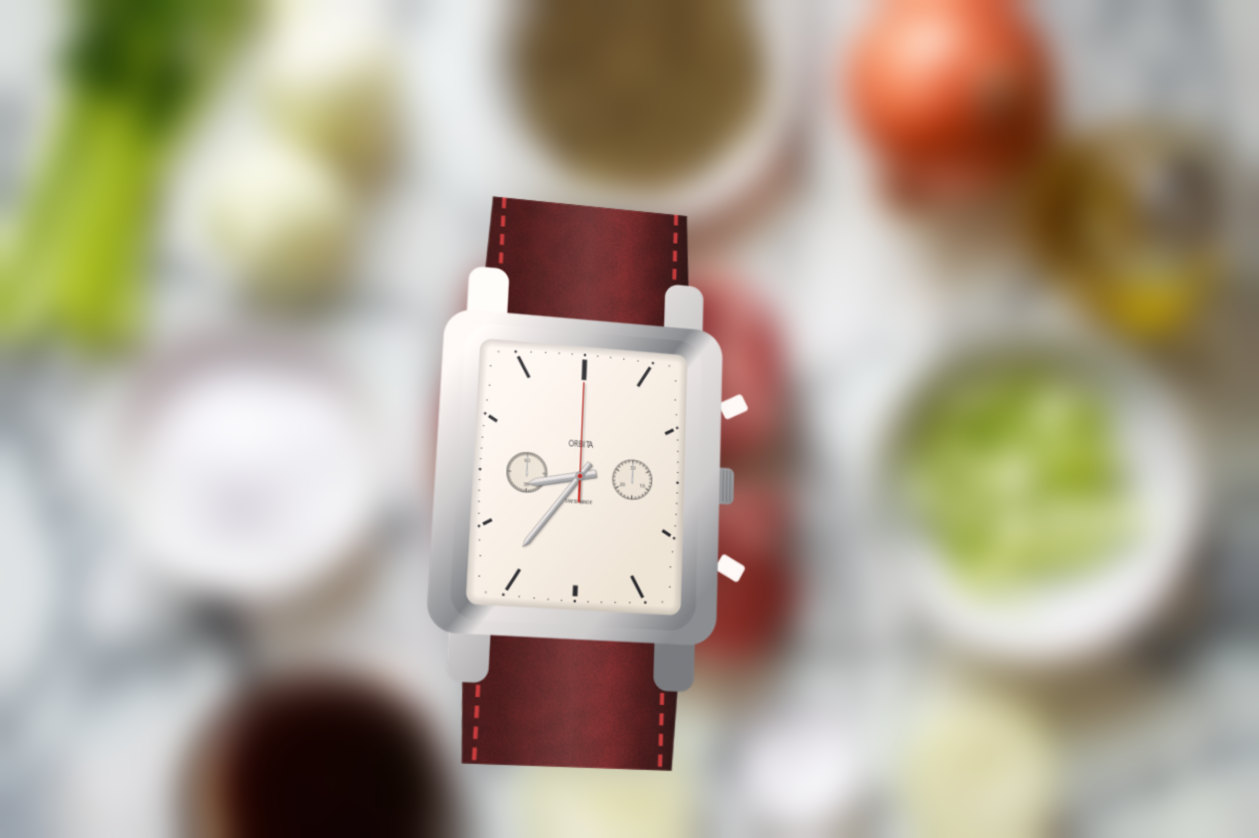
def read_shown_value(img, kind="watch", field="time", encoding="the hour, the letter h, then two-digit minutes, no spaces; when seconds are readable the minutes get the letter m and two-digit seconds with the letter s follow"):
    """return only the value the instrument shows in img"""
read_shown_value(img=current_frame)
8h36
